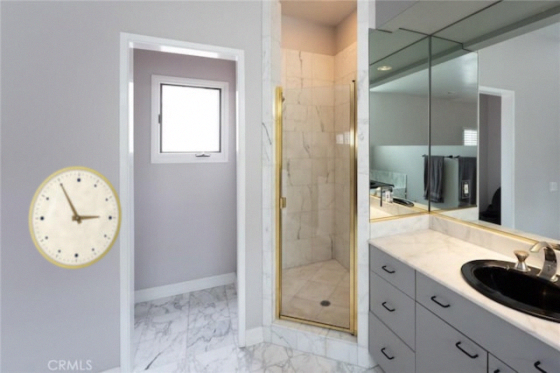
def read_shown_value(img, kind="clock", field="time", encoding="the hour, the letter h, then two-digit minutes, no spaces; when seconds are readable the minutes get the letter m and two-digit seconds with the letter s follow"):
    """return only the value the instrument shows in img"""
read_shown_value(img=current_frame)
2h55
